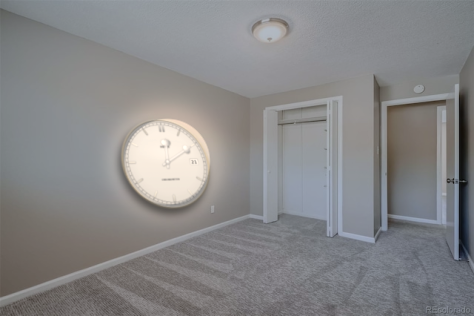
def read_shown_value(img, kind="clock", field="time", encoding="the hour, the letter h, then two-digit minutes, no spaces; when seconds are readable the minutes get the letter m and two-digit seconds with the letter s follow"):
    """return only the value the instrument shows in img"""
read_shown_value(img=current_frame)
12h10
